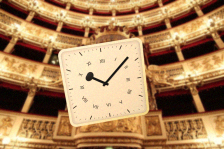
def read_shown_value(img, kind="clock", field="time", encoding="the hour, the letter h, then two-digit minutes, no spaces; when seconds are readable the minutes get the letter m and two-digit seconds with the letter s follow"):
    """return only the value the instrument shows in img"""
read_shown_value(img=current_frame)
10h08
